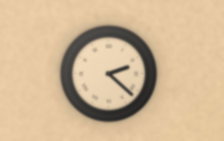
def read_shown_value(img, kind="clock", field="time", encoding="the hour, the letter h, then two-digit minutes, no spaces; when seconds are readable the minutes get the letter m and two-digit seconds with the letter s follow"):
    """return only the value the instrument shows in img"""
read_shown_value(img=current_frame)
2h22
